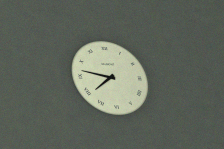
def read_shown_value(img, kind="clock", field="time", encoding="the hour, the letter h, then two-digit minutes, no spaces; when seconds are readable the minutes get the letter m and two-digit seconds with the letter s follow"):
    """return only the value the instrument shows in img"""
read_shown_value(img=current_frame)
7h47
